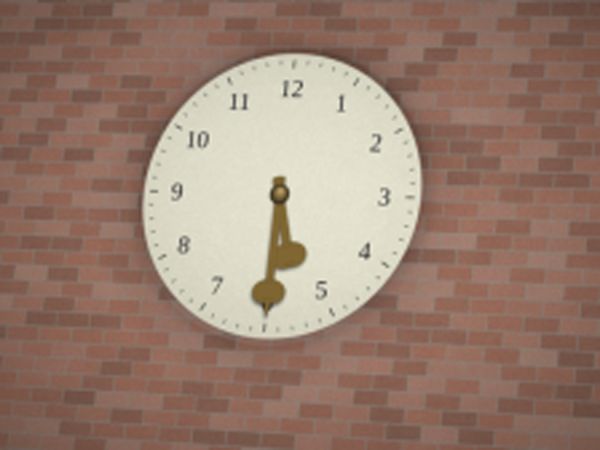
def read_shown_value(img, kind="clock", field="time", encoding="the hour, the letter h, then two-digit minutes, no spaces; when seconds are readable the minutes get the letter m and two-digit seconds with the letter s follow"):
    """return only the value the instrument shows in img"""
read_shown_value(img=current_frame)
5h30
